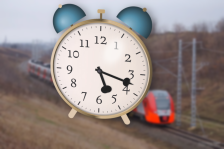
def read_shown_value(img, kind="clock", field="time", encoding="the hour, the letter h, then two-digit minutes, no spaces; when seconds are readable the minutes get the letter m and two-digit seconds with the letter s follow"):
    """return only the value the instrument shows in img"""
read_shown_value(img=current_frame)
5h18
